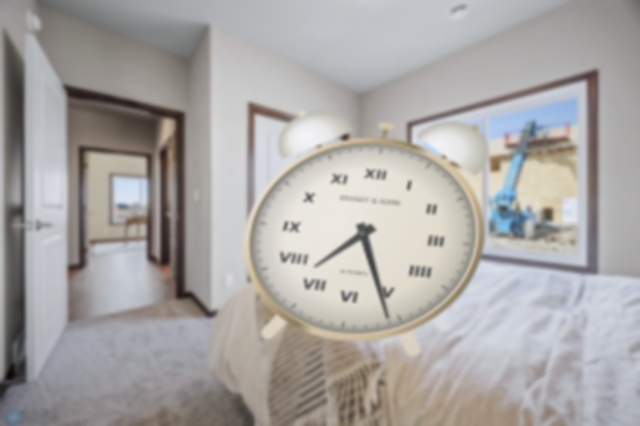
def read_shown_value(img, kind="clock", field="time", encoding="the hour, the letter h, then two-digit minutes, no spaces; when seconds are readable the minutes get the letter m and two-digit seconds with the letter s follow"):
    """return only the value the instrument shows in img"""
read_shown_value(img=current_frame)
7h26
